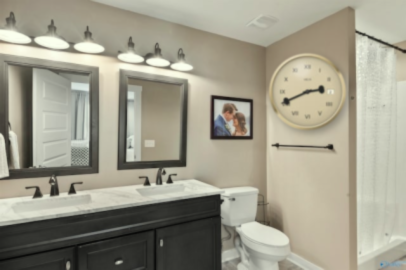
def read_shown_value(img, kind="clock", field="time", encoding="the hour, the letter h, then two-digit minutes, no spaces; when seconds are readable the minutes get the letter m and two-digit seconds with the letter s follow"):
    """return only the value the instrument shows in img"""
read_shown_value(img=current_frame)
2h41
